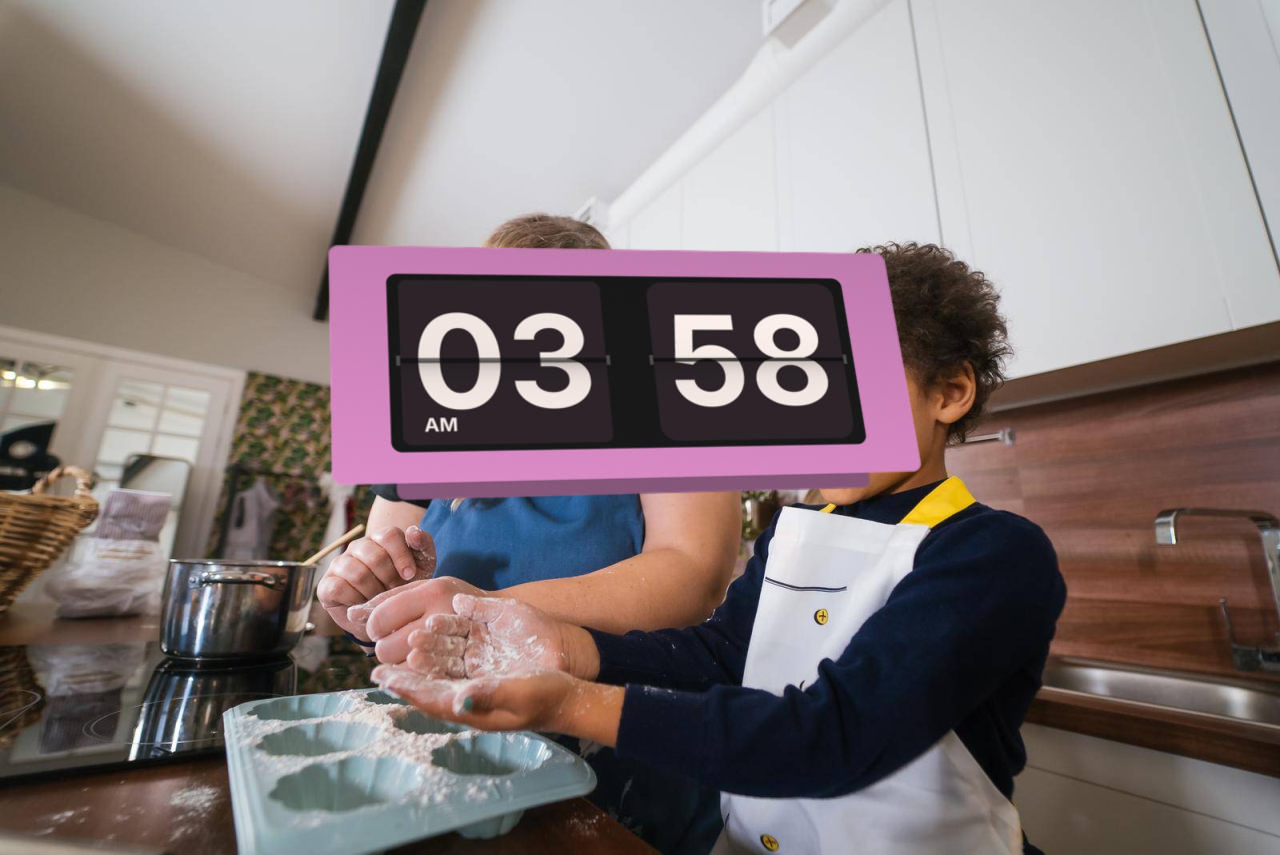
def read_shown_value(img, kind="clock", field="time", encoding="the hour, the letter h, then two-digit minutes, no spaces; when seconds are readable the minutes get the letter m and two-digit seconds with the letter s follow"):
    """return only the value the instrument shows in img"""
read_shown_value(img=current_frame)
3h58
